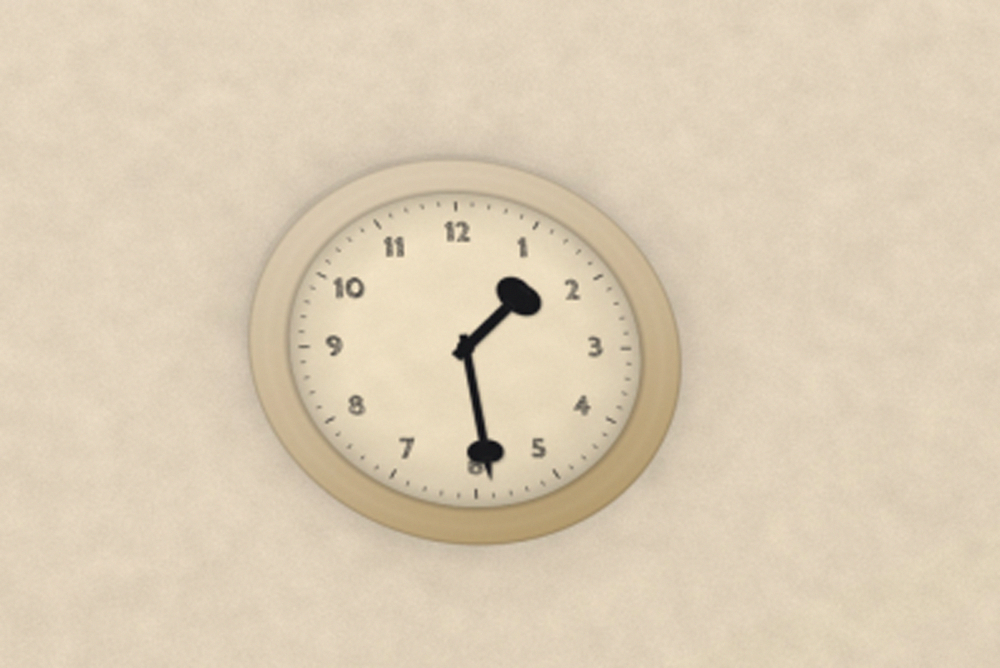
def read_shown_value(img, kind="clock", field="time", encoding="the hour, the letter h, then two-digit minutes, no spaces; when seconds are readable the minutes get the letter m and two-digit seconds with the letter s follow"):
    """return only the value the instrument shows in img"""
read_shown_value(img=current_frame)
1h29
